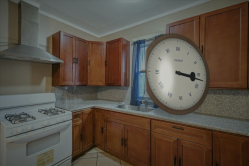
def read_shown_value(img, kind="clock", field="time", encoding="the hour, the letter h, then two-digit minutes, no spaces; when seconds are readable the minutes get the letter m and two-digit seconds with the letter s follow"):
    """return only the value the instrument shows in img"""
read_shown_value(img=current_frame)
3h17
